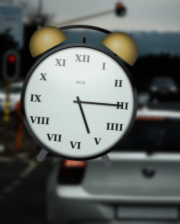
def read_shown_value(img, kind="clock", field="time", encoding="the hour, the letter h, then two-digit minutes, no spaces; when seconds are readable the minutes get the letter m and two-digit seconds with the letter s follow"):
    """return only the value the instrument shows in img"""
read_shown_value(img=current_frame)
5h15
